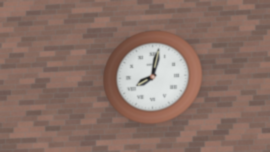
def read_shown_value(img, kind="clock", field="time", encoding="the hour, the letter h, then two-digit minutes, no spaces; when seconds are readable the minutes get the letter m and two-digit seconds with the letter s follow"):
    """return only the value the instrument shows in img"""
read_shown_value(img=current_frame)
8h02
